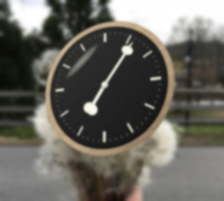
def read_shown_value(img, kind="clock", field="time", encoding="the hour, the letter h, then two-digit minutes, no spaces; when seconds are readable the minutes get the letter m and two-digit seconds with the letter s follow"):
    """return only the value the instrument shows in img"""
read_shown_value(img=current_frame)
7h06
